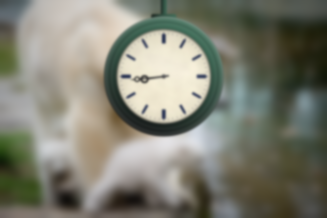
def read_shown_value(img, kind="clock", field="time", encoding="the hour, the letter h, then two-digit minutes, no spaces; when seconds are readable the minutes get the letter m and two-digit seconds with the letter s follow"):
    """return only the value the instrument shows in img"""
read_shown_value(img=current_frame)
8h44
